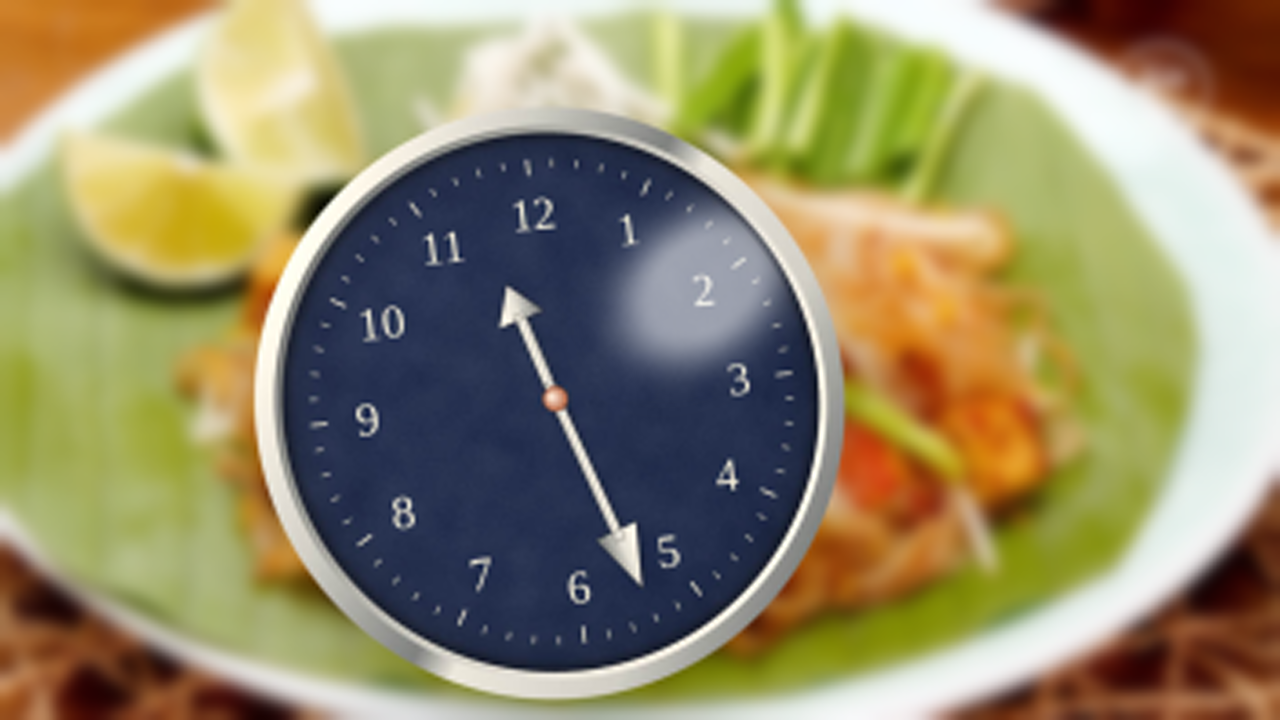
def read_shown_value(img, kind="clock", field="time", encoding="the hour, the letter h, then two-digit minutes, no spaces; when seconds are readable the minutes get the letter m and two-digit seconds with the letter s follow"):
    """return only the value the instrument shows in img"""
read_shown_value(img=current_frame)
11h27
